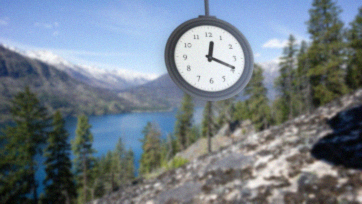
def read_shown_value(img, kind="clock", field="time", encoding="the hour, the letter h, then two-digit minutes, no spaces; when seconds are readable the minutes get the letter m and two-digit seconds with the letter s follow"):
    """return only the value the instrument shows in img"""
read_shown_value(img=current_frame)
12h19
